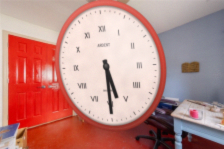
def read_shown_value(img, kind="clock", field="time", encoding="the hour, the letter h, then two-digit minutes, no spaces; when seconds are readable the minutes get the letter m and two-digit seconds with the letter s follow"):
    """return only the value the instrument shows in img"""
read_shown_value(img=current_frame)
5h30
